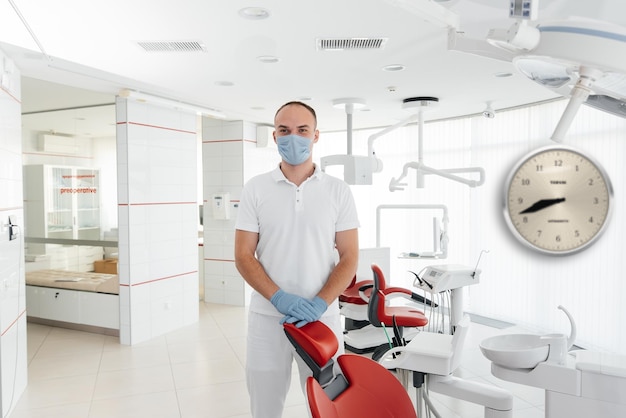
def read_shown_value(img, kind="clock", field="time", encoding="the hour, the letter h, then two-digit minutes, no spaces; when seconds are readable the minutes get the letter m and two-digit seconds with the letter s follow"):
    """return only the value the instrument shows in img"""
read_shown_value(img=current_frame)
8h42
